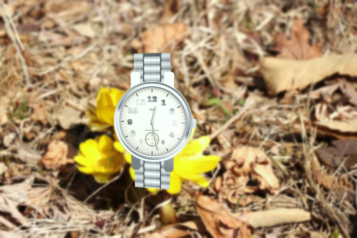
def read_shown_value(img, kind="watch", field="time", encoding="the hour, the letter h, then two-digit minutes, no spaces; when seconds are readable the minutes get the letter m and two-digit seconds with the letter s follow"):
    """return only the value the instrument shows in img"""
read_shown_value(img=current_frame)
12h28
